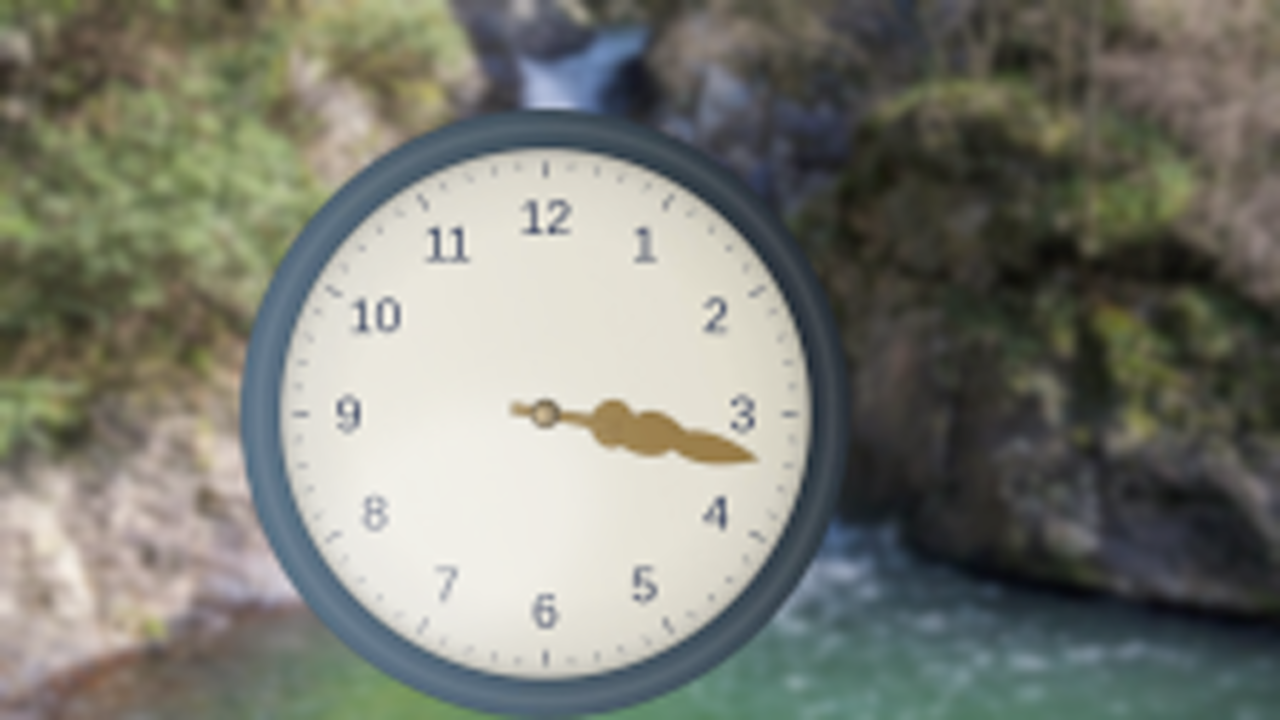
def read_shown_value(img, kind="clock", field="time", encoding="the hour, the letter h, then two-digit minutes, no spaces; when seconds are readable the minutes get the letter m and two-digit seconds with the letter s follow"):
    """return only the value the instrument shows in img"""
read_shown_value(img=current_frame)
3h17
